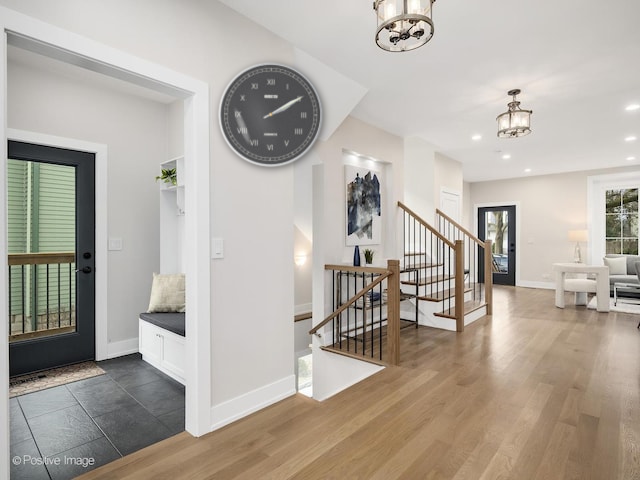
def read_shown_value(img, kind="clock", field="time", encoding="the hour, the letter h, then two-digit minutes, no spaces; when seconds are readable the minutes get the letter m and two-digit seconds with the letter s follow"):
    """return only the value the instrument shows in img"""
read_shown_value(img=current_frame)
2h10
